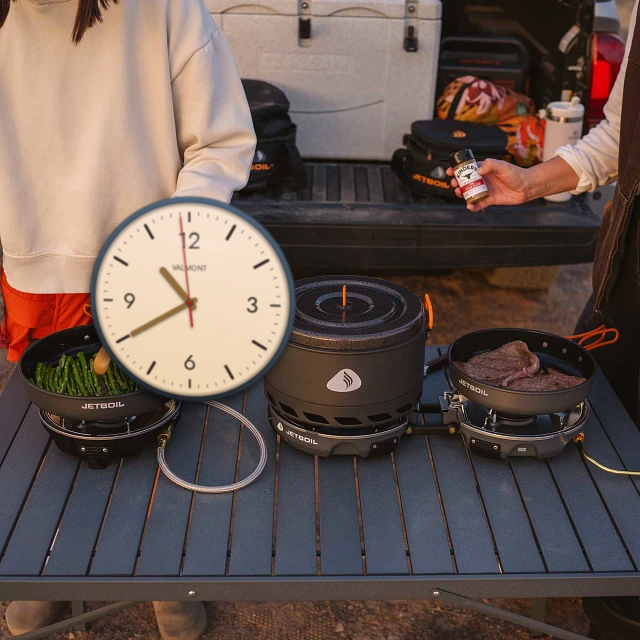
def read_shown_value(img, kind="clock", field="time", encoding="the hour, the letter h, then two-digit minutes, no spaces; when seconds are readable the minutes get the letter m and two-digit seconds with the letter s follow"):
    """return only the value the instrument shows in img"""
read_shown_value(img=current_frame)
10h39m59s
